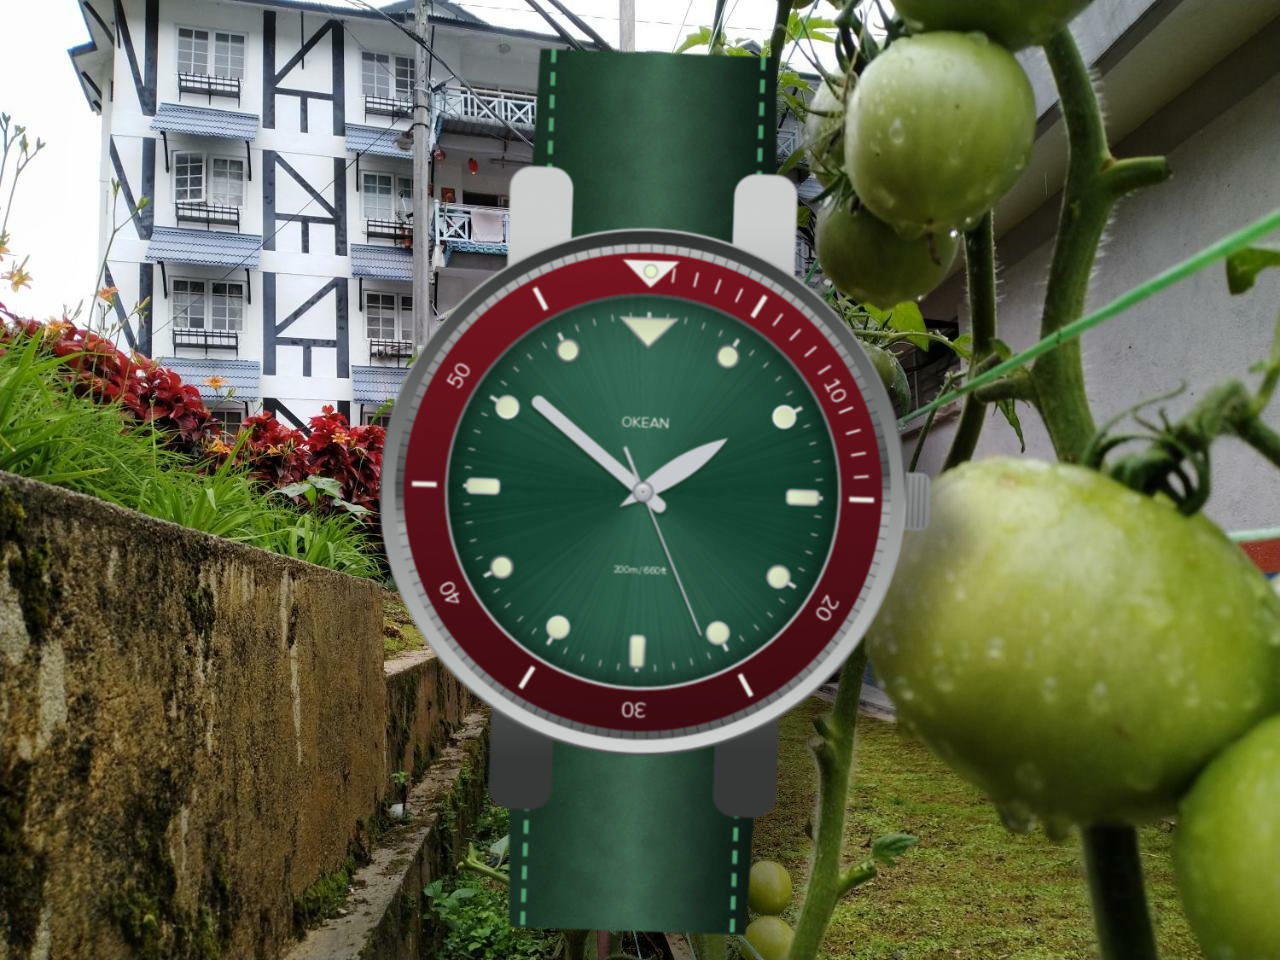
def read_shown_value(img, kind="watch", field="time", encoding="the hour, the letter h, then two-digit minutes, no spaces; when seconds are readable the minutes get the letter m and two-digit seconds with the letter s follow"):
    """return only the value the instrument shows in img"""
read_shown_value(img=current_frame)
1h51m26s
